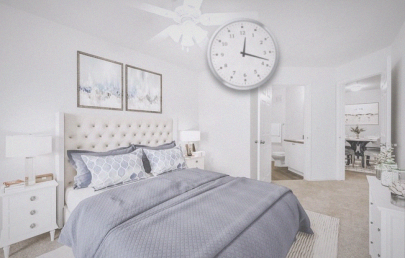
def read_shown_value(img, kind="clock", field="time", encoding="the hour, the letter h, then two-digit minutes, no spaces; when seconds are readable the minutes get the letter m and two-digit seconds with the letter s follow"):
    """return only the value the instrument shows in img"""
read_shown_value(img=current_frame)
12h18
